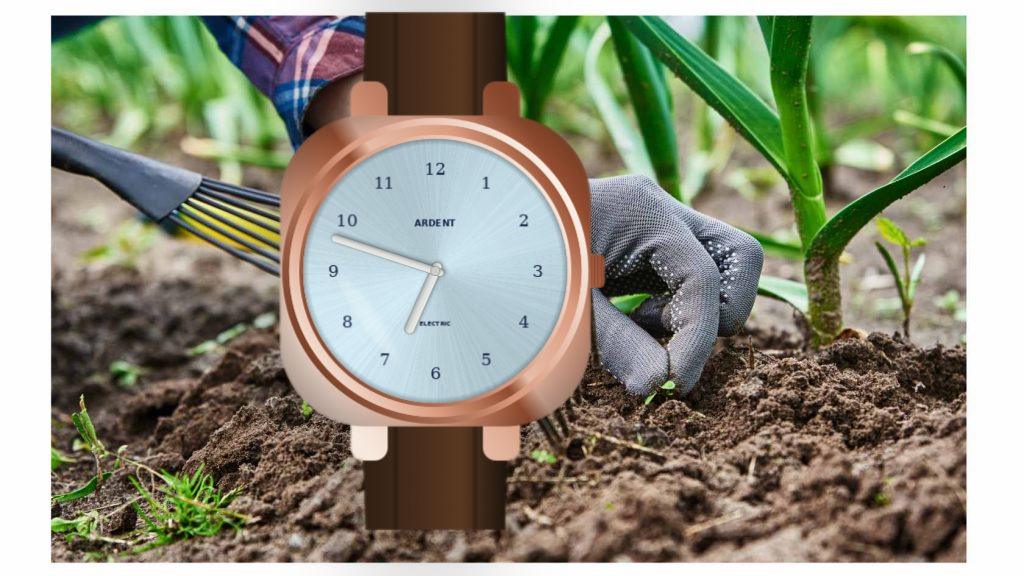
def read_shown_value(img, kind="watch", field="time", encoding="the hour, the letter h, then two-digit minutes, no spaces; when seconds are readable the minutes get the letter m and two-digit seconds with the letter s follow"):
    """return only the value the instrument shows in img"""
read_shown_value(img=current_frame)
6h48
